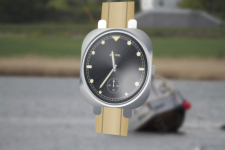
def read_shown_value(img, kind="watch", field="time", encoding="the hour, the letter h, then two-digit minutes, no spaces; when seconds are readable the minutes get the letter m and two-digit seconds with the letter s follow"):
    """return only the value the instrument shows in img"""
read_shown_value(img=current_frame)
11h36
